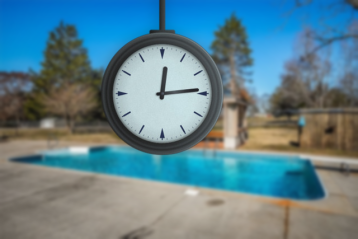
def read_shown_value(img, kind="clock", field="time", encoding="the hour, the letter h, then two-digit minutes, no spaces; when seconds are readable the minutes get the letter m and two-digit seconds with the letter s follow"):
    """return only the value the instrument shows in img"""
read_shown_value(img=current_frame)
12h14
